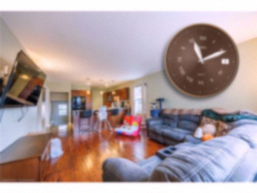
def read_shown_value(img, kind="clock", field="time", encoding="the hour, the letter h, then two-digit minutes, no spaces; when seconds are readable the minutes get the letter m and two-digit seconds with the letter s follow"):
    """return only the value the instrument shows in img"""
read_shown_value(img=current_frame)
11h11
